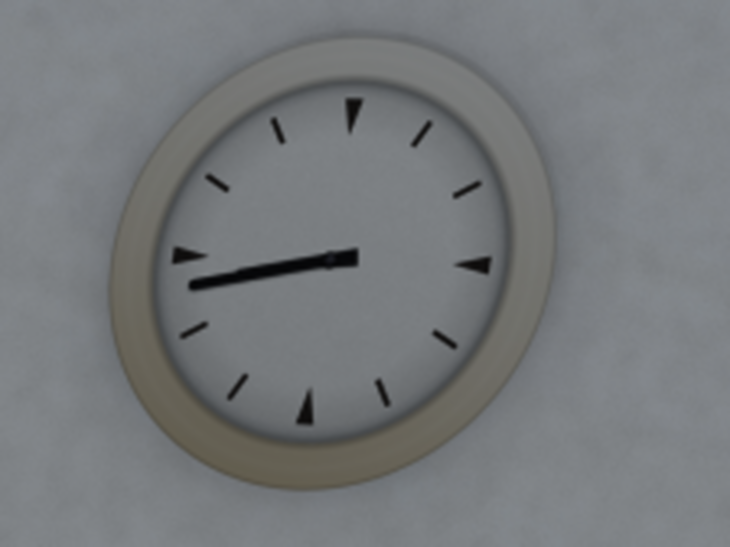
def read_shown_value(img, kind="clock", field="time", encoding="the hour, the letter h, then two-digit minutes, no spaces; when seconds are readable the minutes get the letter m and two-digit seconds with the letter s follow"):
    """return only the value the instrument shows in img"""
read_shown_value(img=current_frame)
8h43
